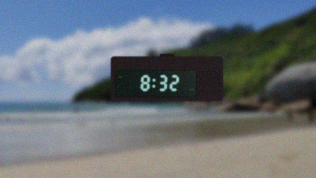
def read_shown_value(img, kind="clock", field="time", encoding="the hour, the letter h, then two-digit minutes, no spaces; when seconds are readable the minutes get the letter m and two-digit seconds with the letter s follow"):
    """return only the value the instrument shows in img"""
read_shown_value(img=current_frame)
8h32
